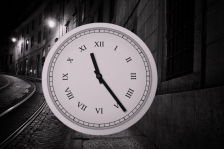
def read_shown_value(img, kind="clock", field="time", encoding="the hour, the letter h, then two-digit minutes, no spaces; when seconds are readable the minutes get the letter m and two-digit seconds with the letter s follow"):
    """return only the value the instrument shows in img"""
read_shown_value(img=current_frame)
11h24
